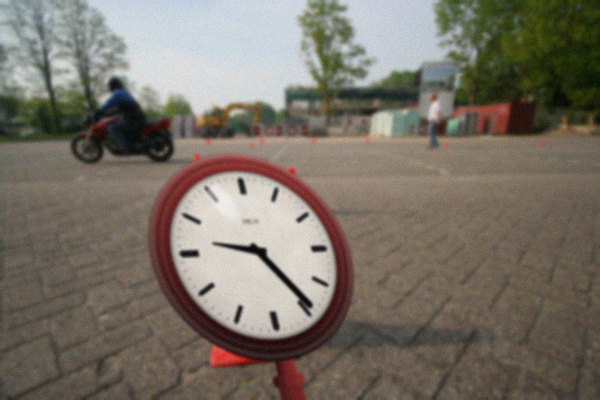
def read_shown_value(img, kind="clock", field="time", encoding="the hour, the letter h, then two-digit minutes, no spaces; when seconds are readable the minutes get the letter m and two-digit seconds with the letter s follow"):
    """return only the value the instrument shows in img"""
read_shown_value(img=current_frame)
9h24
